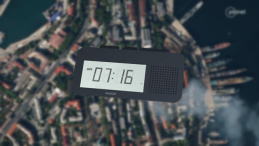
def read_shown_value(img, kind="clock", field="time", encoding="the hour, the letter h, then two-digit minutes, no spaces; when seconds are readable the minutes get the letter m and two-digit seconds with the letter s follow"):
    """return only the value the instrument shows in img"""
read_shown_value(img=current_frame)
7h16
